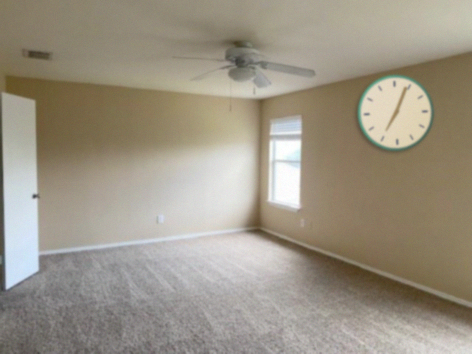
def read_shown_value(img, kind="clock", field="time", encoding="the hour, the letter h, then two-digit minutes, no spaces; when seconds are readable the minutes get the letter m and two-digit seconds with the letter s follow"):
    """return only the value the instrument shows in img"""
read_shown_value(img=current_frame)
7h04
